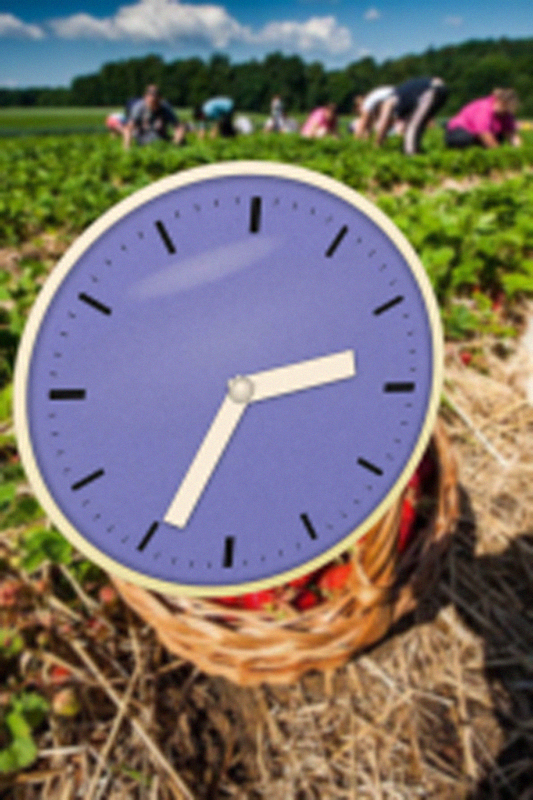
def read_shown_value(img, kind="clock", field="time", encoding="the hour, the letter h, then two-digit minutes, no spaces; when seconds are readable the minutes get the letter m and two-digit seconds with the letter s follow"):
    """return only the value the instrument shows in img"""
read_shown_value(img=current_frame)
2h34
